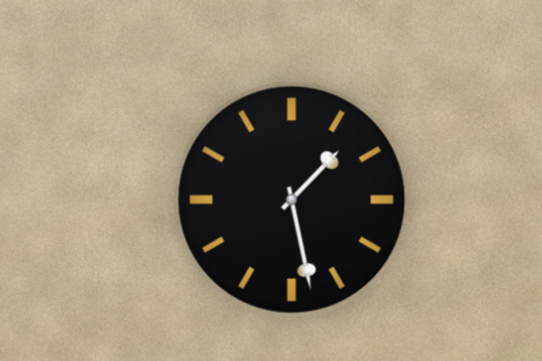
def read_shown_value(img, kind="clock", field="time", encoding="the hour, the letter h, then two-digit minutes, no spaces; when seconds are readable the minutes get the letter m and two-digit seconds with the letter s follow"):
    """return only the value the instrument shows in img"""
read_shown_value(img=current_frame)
1h28
